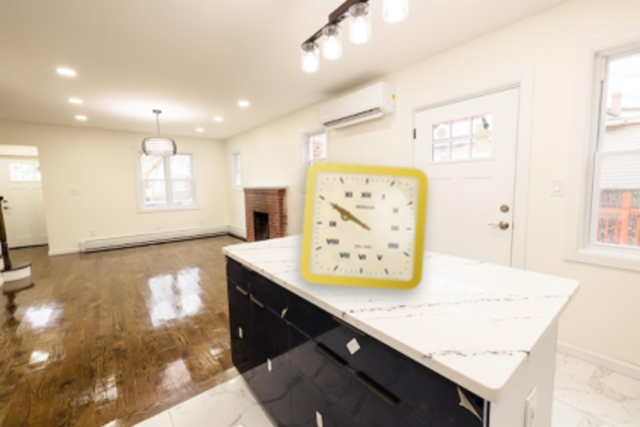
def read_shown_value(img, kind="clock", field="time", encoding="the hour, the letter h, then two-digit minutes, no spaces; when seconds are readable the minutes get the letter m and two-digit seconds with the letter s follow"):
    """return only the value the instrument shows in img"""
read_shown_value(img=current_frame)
9h50
